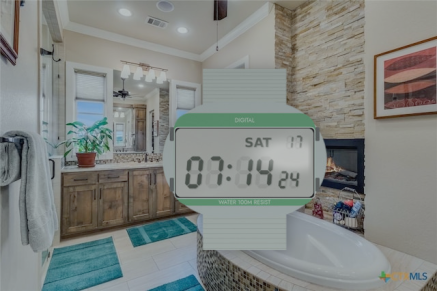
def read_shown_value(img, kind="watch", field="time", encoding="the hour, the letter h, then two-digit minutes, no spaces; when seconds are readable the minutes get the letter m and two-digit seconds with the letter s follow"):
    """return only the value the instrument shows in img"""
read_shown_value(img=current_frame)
7h14m24s
